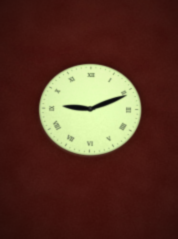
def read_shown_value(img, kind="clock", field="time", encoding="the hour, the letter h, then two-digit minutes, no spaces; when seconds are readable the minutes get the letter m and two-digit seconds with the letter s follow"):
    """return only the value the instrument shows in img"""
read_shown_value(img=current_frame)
9h11
